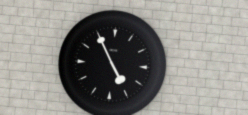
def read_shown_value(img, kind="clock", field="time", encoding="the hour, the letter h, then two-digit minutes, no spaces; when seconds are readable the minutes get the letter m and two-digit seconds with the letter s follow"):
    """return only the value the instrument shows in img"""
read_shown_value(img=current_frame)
4h55
